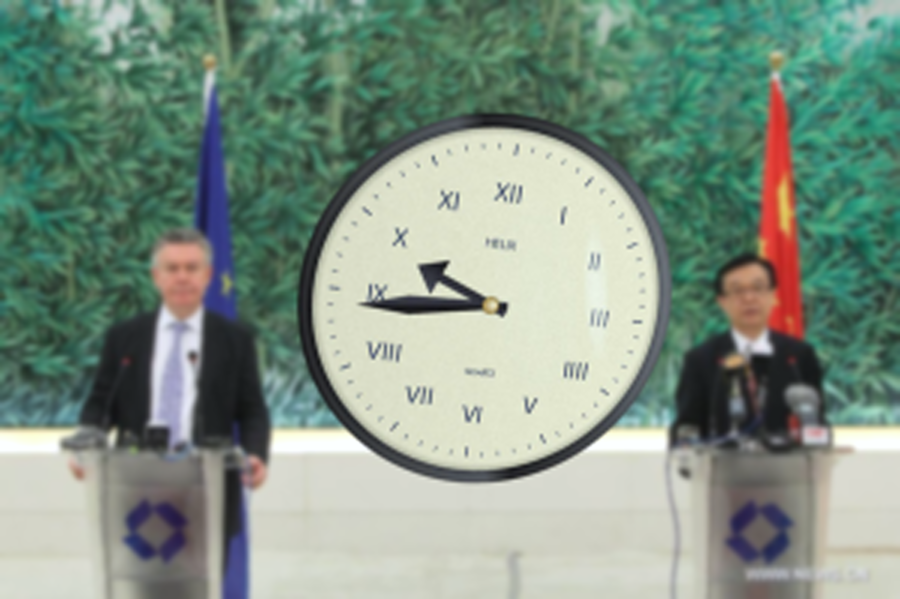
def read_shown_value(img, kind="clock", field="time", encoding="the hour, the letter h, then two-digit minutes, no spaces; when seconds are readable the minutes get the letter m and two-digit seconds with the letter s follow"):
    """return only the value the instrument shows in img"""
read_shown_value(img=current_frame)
9h44
